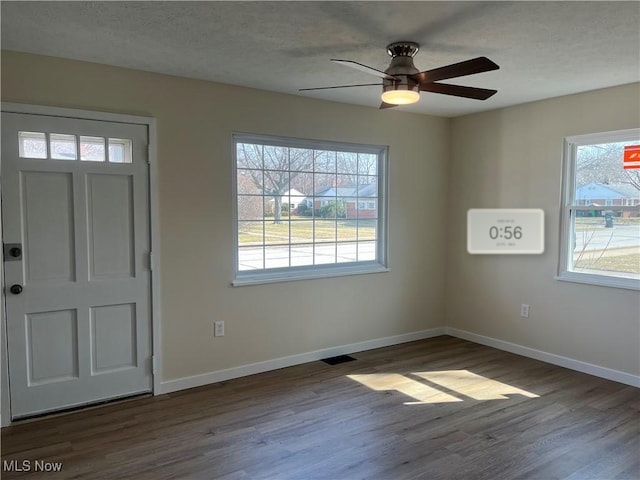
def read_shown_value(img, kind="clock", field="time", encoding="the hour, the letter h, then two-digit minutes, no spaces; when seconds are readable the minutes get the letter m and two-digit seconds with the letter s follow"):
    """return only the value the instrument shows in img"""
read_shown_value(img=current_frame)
0h56
